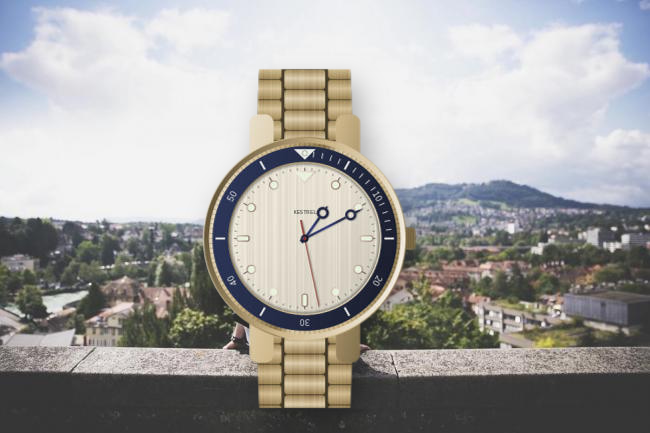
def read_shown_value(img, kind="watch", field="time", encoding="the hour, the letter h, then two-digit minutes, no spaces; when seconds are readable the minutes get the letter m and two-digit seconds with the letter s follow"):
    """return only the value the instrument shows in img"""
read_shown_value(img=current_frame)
1h10m28s
